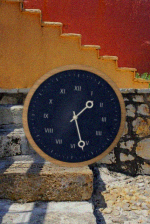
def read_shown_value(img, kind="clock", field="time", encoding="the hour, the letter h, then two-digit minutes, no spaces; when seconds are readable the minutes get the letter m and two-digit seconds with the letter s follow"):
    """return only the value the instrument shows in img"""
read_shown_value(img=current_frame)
1h27
